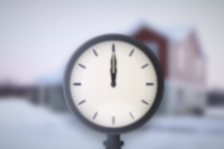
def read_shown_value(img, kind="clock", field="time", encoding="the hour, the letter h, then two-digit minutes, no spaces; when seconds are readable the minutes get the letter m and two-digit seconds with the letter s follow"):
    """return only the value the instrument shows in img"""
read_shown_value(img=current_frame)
12h00
